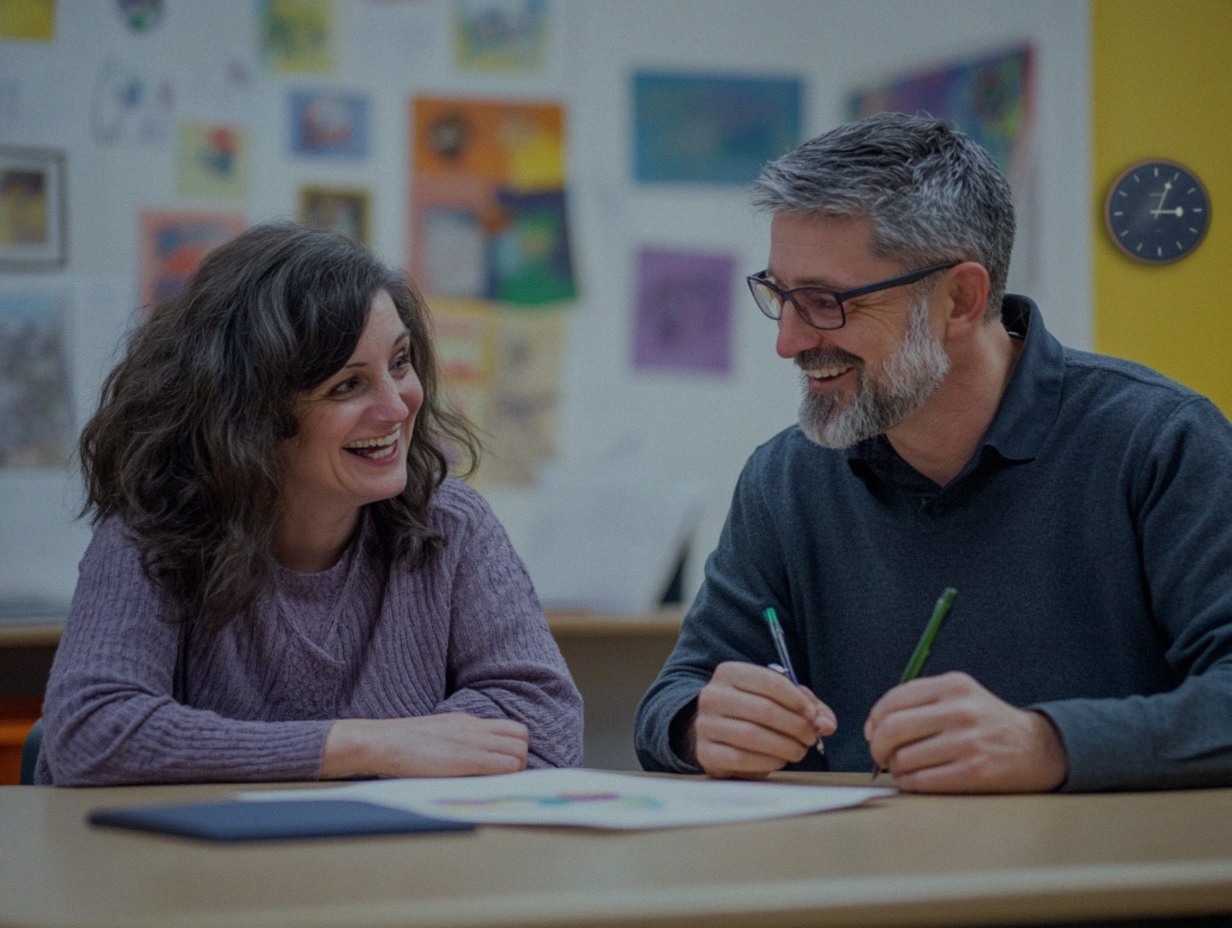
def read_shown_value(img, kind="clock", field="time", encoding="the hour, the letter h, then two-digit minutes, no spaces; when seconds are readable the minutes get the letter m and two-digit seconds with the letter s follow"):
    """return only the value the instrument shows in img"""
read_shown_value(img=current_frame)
3h04
